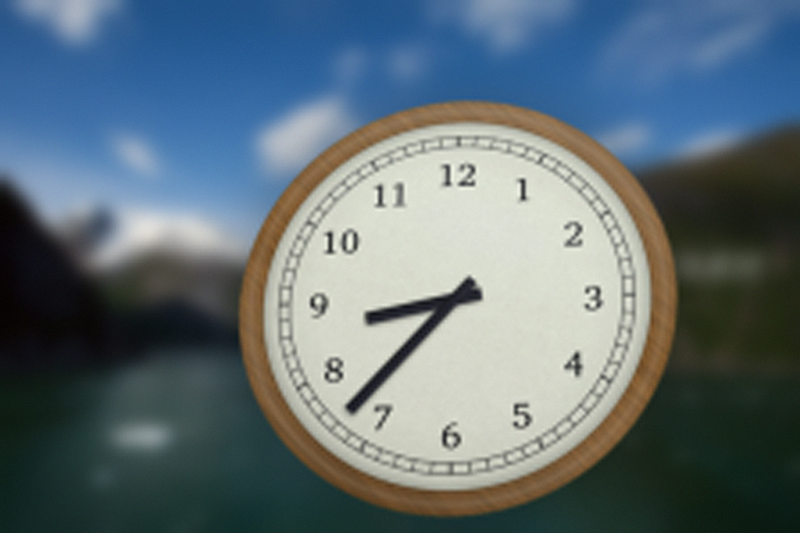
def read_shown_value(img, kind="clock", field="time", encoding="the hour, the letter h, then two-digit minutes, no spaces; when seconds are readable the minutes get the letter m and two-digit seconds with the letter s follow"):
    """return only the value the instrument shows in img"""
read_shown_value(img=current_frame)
8h37
